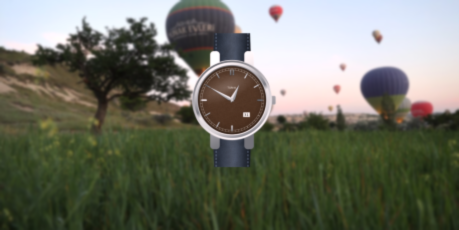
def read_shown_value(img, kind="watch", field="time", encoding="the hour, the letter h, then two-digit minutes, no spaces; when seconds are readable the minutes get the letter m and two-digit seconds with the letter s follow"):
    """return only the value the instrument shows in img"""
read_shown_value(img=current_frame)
12h50
